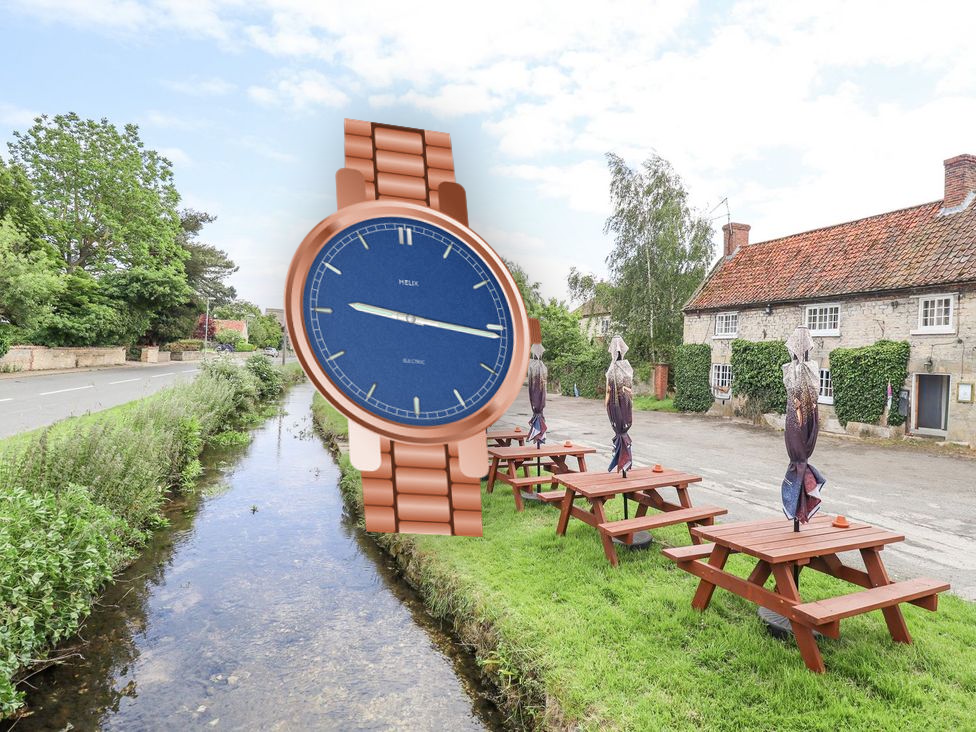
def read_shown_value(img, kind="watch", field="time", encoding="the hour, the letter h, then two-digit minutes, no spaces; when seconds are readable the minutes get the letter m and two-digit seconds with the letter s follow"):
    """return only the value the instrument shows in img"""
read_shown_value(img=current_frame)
9h16
